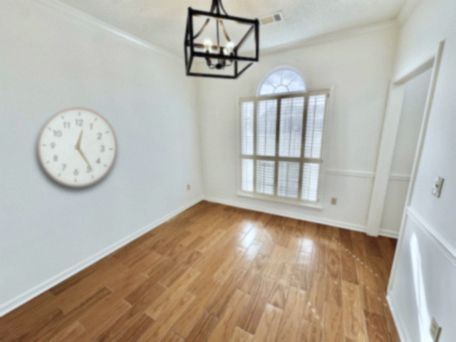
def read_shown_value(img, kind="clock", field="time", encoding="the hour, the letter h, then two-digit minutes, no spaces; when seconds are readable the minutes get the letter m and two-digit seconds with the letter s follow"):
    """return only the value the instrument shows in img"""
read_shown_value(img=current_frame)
12h24
